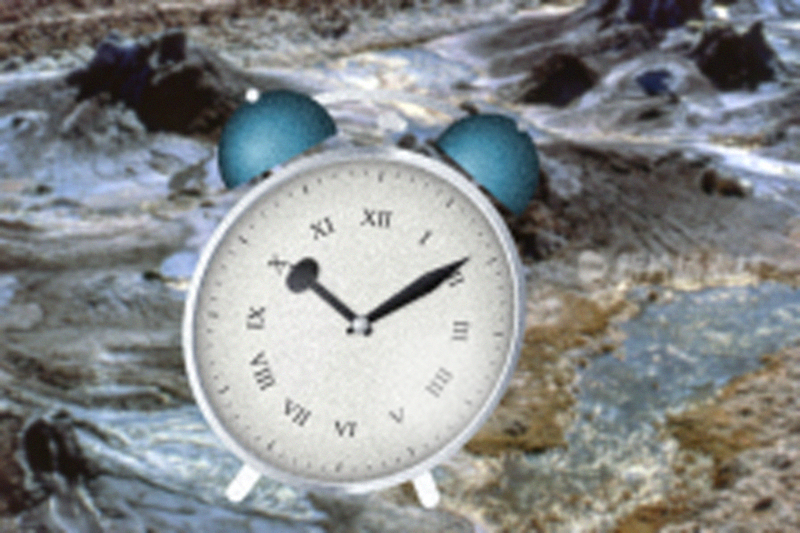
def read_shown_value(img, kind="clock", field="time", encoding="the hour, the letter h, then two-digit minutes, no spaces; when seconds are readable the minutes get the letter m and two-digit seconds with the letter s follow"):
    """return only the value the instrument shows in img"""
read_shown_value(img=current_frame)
10h09
